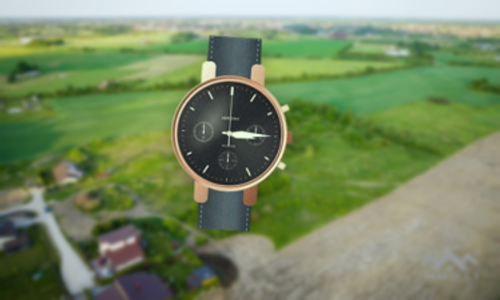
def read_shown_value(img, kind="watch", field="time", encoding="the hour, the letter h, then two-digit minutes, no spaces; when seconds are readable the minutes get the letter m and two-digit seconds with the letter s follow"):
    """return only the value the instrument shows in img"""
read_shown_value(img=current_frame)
3h15
